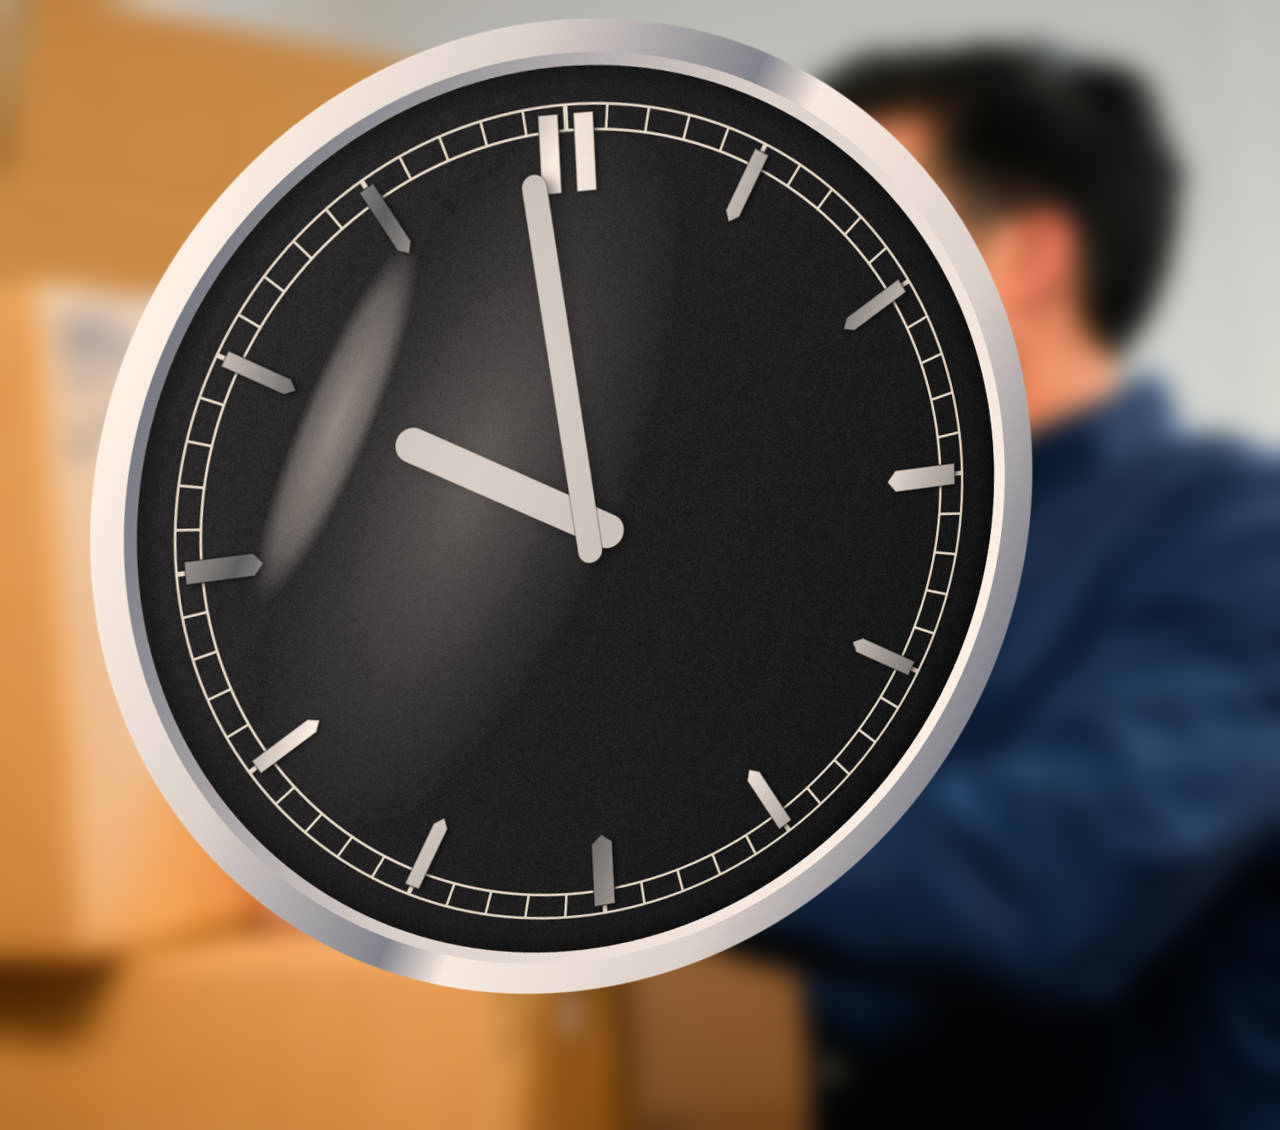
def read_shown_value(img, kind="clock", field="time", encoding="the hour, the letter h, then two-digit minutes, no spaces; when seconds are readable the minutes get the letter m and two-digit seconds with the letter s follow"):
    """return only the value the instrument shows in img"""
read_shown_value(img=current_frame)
9h59
